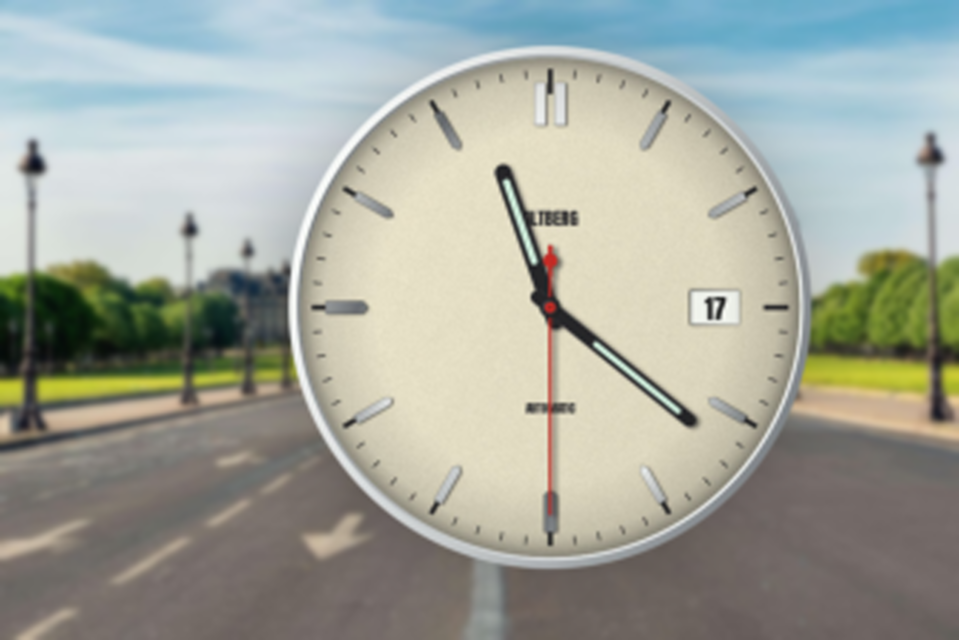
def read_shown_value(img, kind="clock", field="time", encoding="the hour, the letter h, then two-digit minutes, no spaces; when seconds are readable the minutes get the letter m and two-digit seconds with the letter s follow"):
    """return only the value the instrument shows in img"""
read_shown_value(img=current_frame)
11h21m30s
